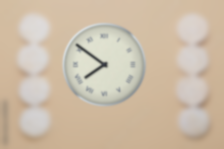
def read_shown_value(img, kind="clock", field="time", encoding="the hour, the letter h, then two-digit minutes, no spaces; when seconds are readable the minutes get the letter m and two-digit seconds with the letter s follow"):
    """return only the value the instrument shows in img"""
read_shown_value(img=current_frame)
7h51
